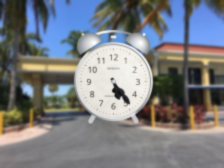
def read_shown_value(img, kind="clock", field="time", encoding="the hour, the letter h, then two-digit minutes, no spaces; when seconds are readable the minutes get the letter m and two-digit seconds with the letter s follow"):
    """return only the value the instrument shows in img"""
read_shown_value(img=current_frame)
5h24
